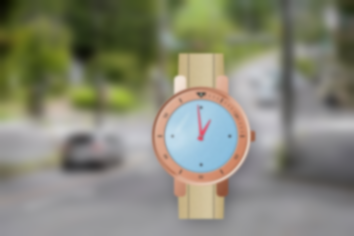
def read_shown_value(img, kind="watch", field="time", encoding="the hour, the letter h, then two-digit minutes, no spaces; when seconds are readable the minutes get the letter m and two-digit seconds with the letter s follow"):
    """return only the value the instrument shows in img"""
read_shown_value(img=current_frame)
12h59
